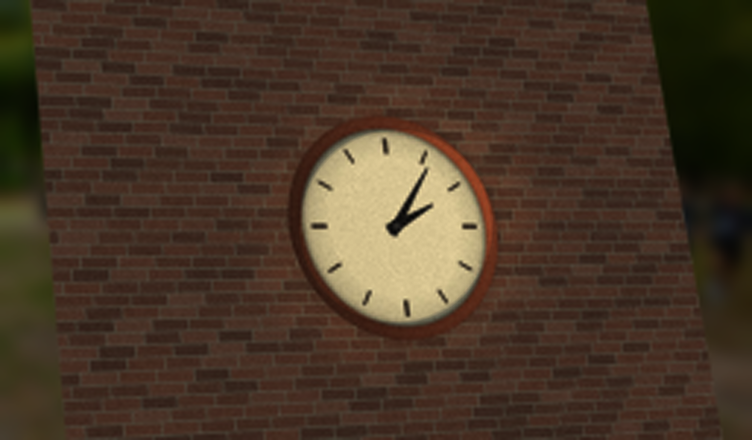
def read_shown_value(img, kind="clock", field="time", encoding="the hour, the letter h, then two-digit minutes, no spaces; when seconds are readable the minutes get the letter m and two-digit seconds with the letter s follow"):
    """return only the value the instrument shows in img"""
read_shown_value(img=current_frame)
2h06
